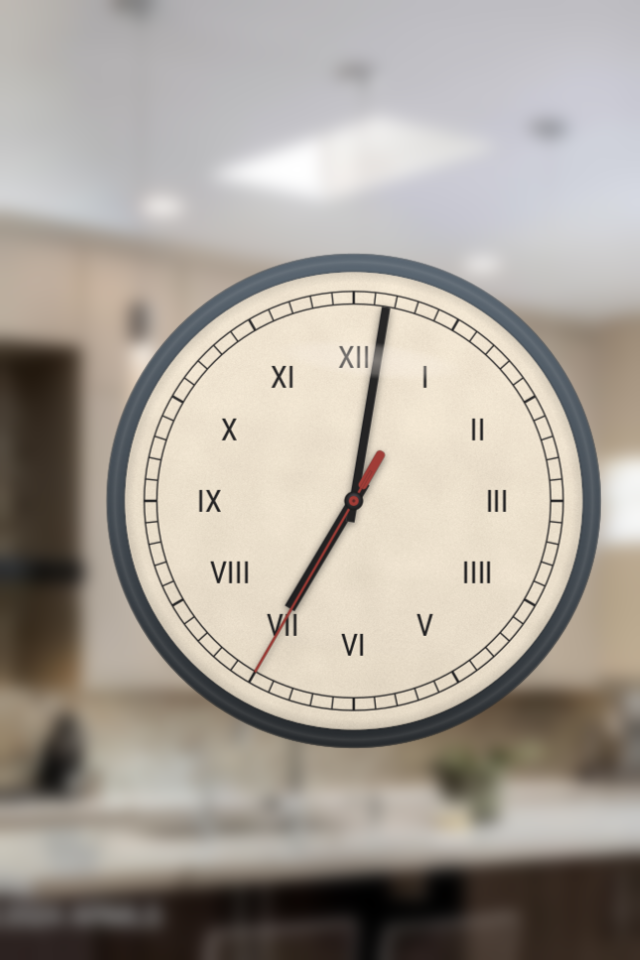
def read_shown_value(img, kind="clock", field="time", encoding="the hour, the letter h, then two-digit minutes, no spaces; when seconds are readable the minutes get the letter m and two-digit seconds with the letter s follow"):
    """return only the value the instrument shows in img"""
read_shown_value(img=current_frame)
7h01m35s
